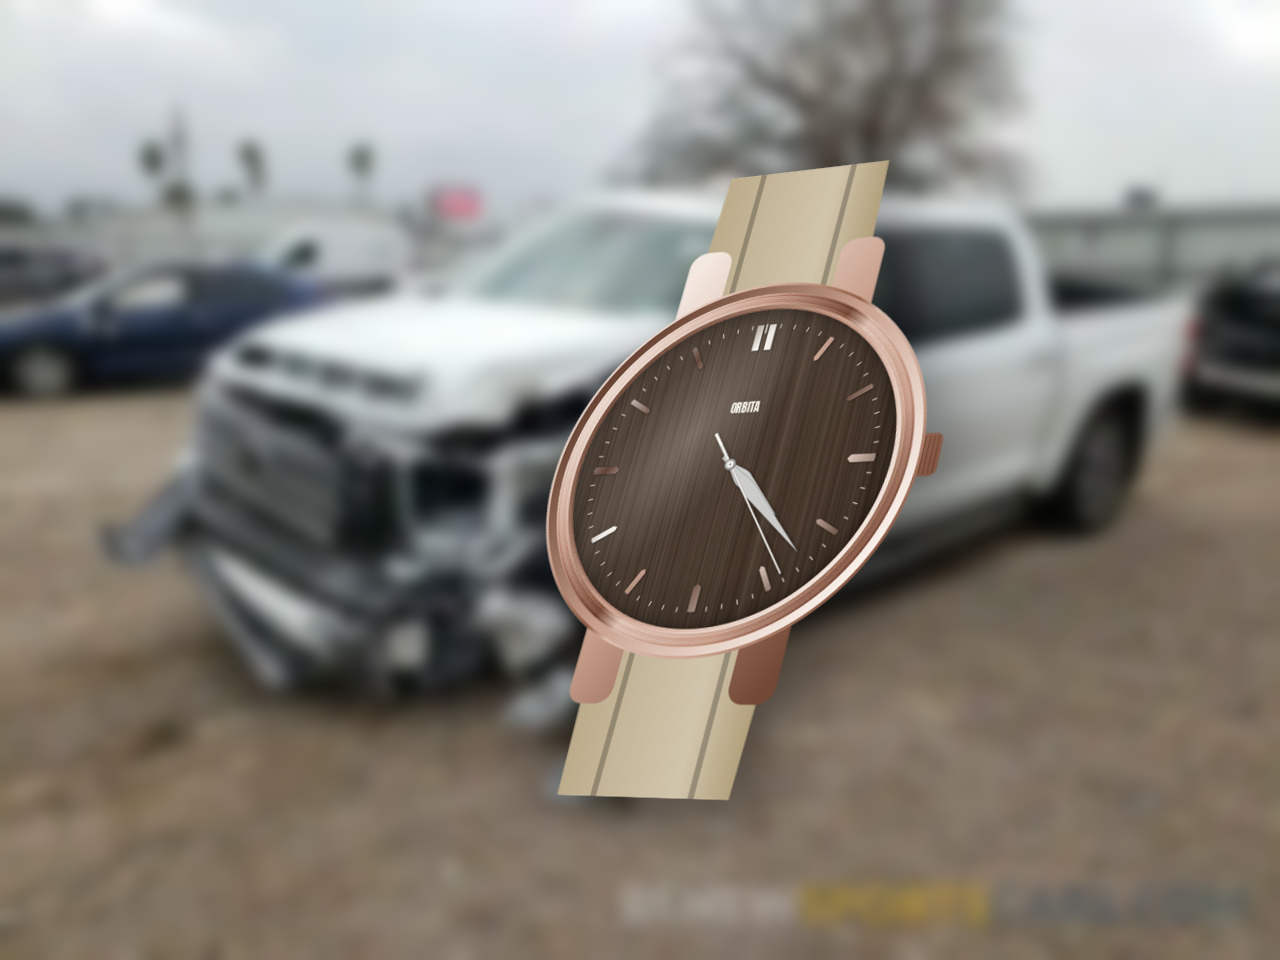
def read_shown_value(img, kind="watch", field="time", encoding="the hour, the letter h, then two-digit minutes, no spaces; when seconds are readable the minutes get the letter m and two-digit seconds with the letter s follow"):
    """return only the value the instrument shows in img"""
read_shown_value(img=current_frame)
4h22m24s
